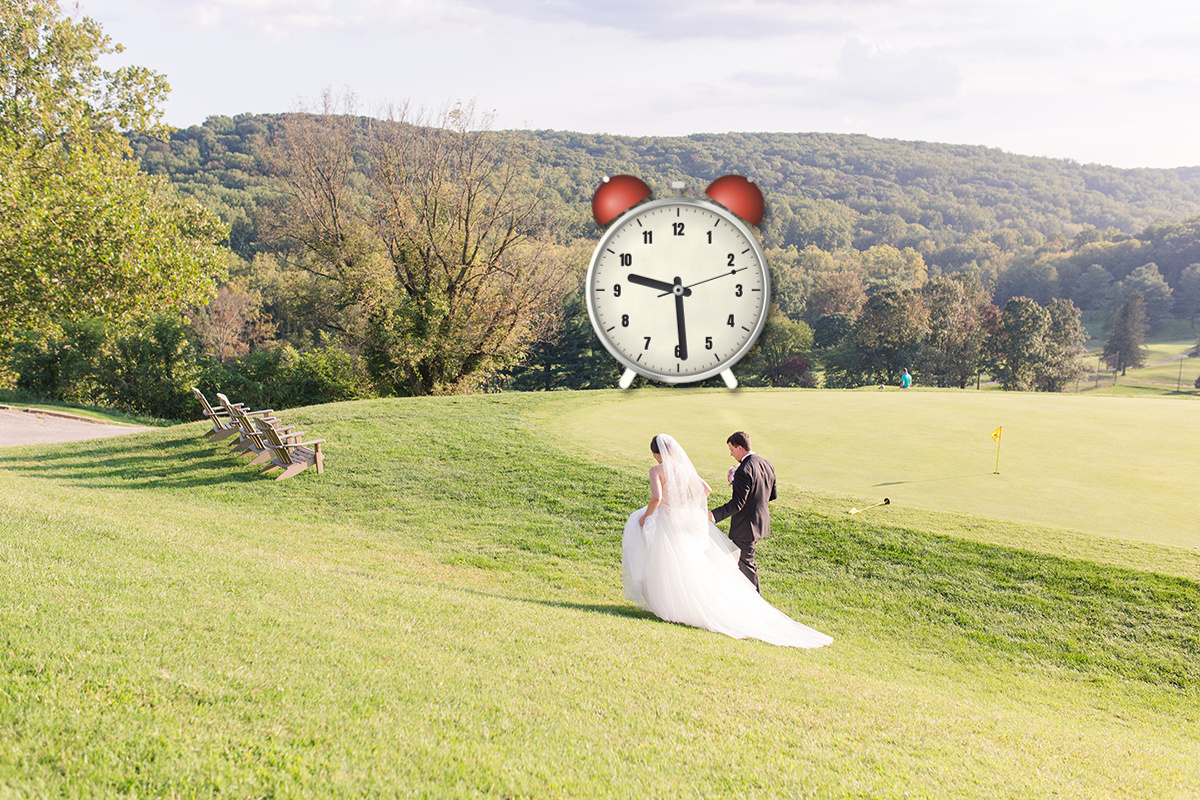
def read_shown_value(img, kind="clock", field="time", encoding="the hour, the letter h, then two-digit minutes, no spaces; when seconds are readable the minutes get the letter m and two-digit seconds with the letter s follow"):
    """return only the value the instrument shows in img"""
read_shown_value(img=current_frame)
9h29m12s
